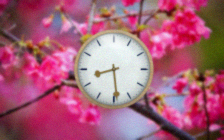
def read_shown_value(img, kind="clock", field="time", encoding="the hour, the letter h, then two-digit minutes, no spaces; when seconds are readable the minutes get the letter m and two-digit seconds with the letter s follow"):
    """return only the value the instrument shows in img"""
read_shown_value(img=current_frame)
8h29
